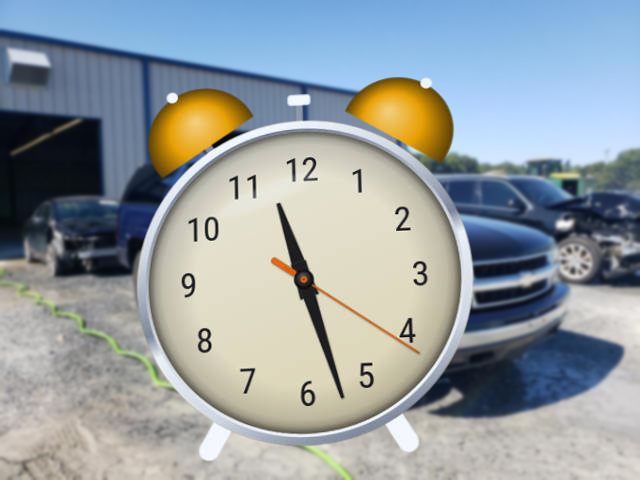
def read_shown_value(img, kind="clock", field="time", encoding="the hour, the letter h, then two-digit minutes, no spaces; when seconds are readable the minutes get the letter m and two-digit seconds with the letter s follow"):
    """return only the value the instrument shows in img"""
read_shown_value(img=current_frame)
11h27m21s
